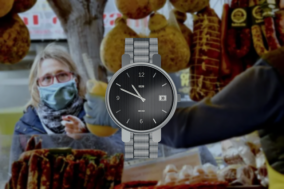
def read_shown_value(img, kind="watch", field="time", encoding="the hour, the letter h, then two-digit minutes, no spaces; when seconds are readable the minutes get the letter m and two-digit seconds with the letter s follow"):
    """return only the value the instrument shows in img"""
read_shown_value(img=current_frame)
10h49
